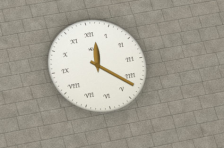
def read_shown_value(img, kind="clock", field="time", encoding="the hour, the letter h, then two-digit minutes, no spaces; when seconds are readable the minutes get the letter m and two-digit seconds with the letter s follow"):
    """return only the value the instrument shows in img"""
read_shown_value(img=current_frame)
12h22
